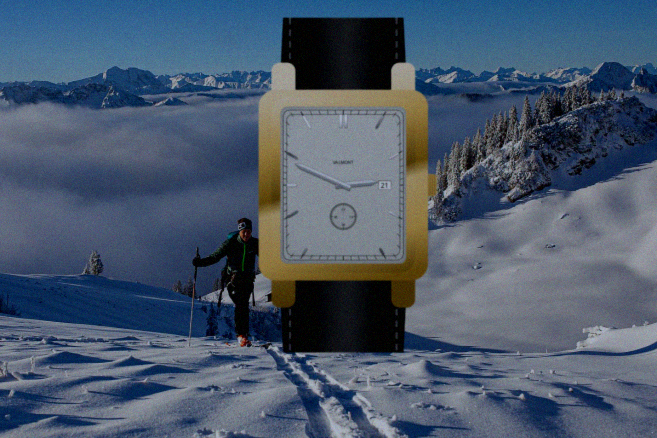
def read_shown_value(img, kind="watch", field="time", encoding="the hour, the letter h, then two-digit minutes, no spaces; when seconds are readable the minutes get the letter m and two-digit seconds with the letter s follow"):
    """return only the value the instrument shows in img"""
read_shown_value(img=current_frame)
2h49
